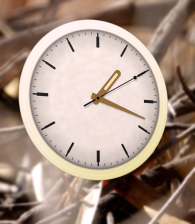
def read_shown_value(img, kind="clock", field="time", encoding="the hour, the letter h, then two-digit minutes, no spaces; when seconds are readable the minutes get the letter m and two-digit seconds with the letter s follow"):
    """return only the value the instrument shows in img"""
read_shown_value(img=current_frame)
1h18m10s
